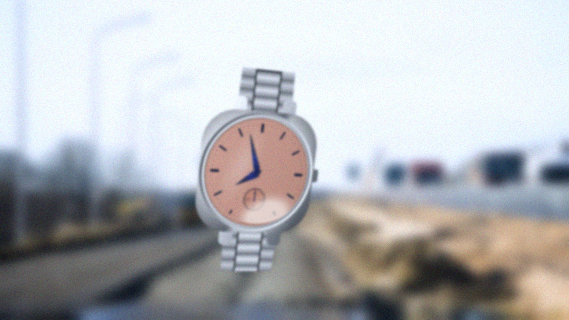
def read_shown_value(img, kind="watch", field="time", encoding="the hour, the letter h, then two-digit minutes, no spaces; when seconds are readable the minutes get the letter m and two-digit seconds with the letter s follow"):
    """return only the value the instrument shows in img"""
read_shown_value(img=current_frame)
7h57
